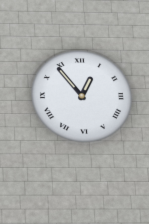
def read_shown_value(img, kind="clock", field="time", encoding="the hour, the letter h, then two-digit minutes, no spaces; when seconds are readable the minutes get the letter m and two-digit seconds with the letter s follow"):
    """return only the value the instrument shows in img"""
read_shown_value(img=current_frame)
12h54
